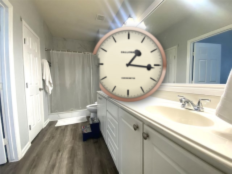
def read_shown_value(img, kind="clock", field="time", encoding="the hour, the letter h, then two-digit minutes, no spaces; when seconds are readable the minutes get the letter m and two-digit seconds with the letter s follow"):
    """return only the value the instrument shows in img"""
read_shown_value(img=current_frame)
1h16
